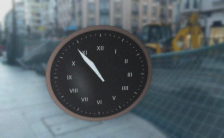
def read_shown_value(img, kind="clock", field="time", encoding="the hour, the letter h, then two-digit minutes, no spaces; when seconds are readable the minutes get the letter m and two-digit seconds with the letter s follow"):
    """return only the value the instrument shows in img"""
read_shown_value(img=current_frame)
10h54
